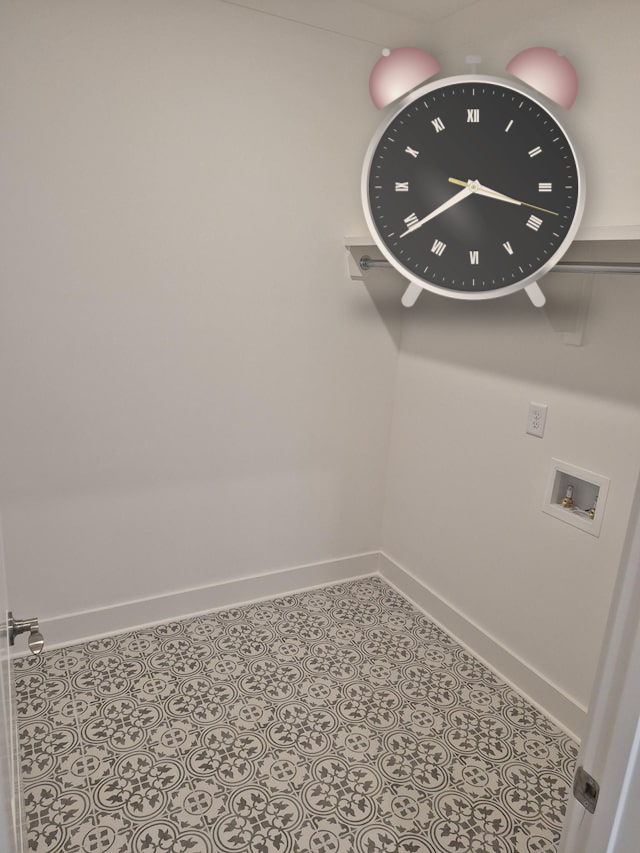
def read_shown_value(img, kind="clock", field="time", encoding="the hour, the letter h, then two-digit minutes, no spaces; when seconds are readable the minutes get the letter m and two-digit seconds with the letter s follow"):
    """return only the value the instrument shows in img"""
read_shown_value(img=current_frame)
3h39m18s
